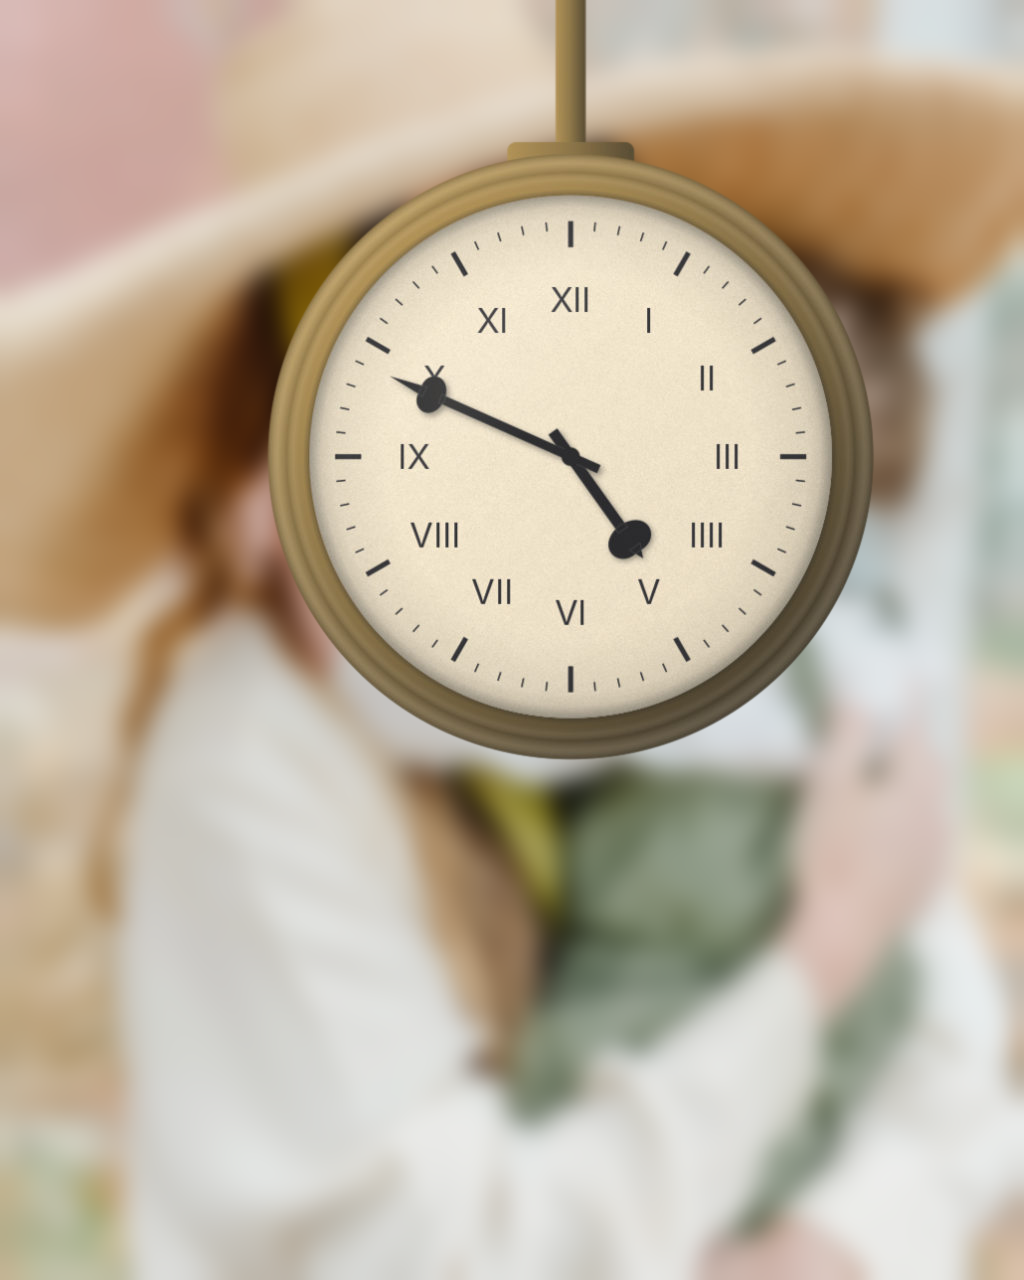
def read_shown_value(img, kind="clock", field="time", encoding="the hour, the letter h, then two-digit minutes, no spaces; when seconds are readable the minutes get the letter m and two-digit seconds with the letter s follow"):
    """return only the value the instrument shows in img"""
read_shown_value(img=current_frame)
4h49
